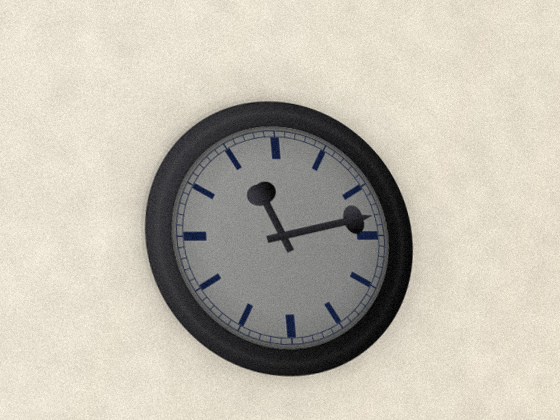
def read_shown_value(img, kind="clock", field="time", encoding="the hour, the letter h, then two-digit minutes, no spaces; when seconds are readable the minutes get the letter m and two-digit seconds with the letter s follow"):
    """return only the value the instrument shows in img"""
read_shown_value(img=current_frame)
11h13
